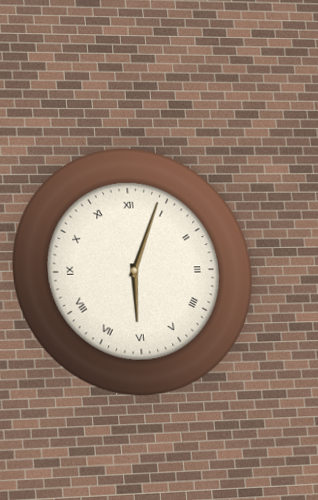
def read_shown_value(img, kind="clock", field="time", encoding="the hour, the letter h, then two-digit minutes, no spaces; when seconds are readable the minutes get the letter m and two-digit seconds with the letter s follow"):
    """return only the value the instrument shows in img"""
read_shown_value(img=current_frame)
6h04
